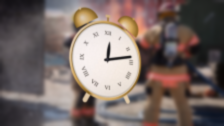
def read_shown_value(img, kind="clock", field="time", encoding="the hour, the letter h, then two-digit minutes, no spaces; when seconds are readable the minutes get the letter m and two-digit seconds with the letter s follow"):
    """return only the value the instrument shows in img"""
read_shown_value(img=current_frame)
12h13
